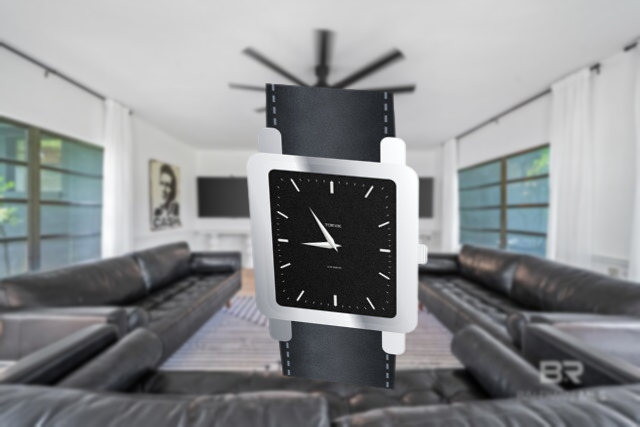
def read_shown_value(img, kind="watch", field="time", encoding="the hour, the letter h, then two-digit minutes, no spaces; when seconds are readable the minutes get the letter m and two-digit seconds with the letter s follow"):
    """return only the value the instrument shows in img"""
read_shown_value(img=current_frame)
8h55
